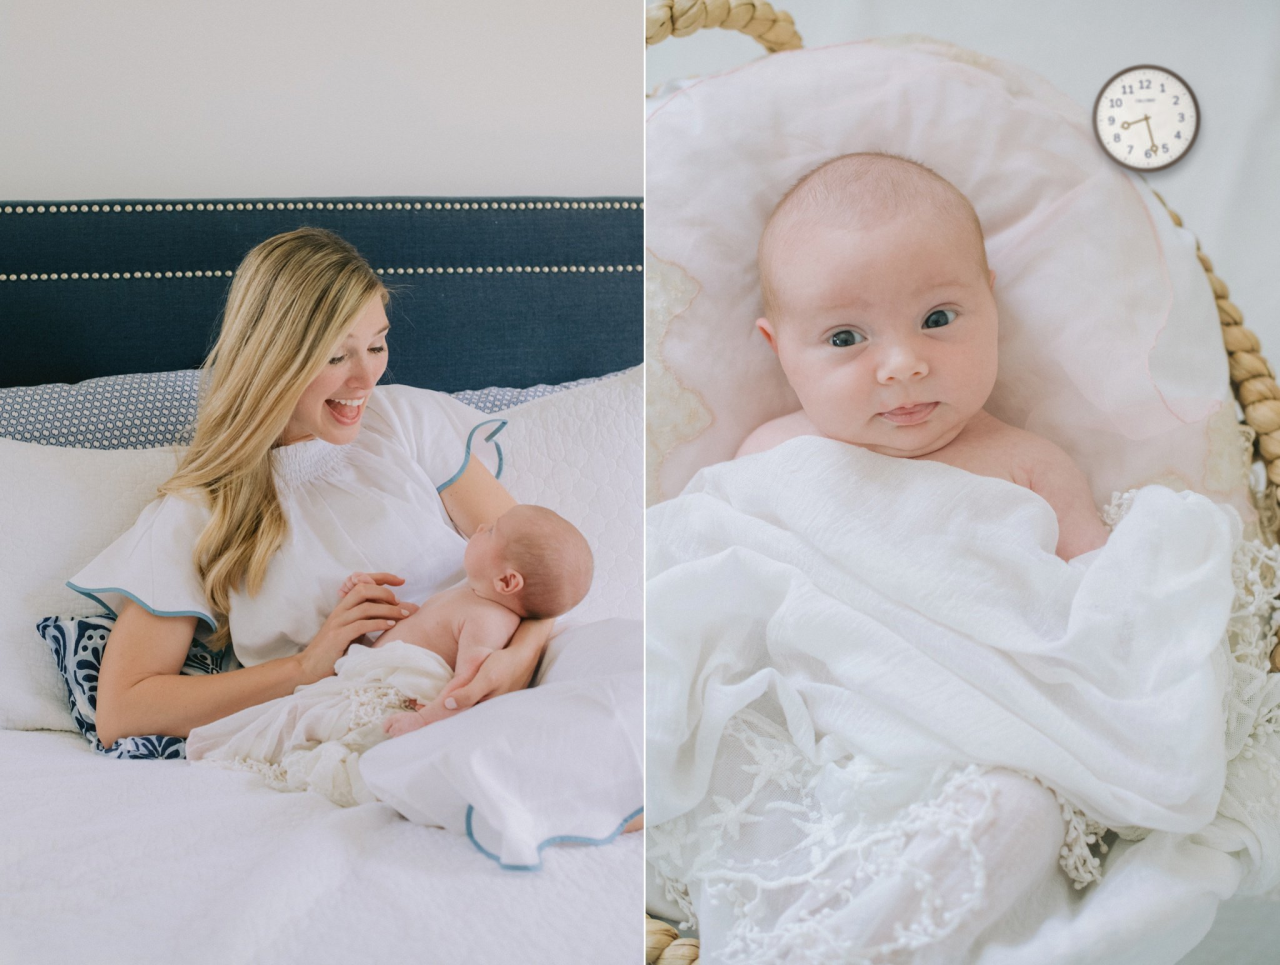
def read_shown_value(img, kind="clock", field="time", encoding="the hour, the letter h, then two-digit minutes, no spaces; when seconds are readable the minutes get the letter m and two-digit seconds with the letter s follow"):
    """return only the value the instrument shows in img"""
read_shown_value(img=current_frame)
8h28
